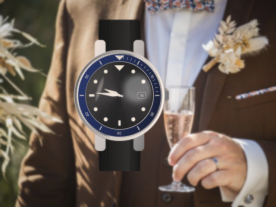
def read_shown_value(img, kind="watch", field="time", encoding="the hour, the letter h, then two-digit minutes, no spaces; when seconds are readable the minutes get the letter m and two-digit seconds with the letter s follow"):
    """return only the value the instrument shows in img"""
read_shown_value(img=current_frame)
9h46
